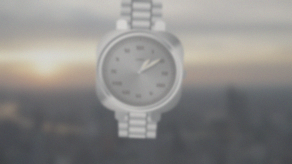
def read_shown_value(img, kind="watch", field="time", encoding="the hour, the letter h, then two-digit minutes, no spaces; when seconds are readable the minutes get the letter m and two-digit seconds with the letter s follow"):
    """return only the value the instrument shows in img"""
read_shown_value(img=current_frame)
1h09
